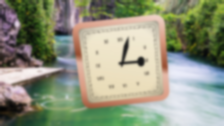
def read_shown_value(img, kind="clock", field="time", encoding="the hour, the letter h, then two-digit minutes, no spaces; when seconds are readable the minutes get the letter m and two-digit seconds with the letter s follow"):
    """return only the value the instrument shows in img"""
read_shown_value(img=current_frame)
3h03
